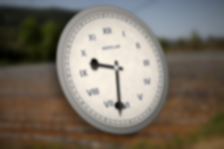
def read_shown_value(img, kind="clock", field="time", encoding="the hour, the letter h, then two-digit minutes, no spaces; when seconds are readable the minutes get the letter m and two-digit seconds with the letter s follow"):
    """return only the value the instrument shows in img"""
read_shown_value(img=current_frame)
9h32
